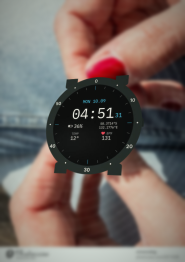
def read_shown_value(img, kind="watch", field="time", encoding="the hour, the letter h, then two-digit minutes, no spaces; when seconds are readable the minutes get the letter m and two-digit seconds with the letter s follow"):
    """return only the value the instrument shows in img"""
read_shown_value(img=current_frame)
4h51
